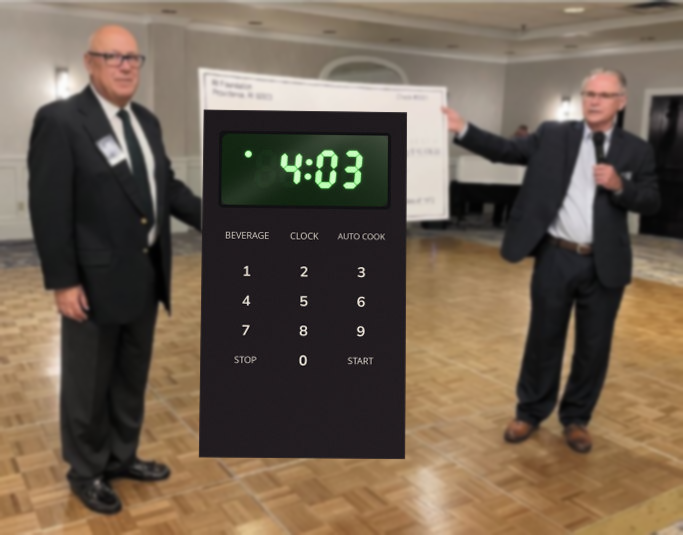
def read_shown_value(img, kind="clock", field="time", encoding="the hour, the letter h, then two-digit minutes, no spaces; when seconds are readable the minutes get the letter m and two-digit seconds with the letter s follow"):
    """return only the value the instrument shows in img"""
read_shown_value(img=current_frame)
4h03
